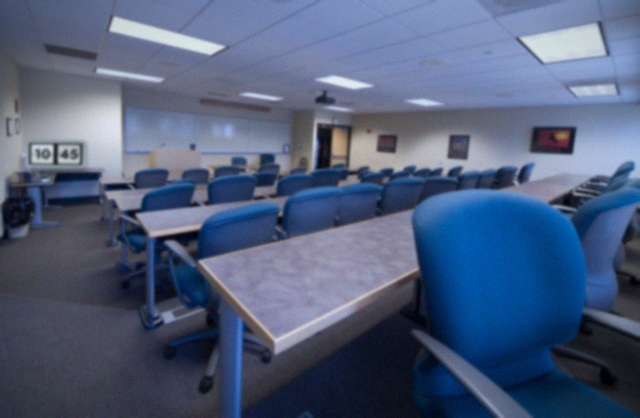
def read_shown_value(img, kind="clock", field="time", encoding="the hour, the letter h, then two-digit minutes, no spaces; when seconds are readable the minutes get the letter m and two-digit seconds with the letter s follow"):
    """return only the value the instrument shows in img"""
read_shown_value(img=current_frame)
10h45
